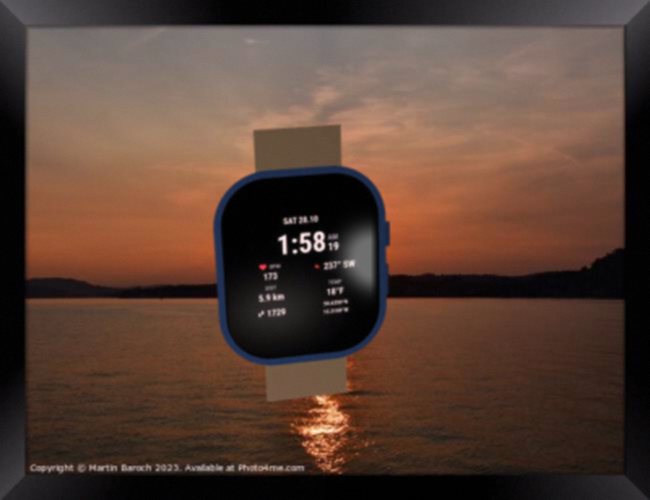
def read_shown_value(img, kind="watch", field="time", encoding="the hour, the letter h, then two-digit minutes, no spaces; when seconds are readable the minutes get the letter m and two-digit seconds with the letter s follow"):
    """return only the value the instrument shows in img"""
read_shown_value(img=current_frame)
1h58
